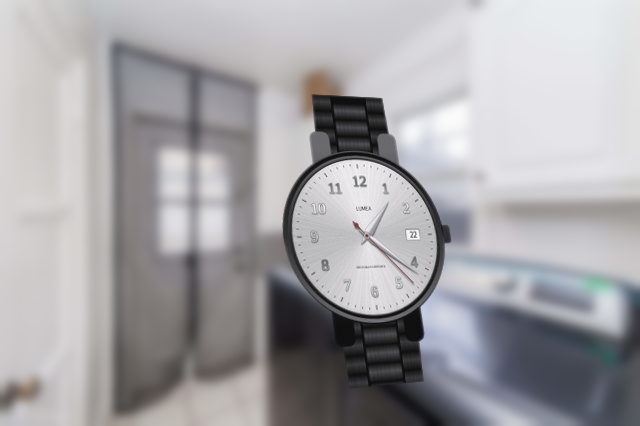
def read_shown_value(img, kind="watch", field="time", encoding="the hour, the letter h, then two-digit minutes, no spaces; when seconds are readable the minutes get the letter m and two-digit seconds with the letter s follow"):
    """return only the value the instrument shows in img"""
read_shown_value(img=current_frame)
1h21m23s
